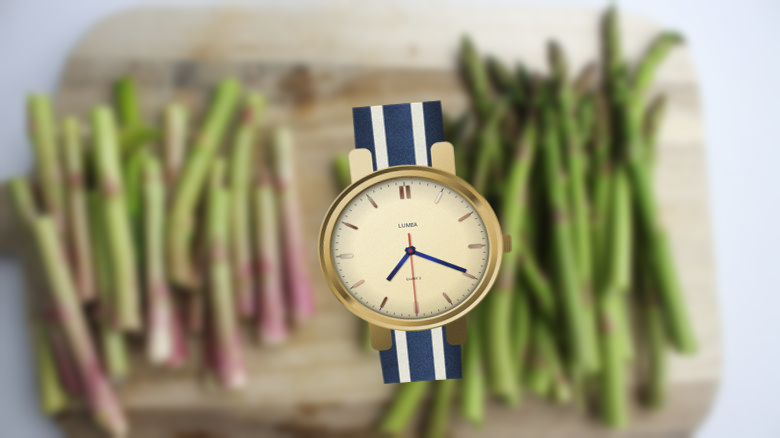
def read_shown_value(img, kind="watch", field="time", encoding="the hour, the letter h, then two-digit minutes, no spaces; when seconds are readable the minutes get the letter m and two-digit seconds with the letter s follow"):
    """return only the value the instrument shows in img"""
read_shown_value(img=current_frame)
7h19m30s
